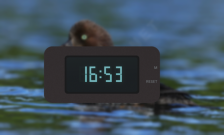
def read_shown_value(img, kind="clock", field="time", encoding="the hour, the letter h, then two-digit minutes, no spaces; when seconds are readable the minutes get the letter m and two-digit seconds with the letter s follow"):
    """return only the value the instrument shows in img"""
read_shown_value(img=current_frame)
16h53
